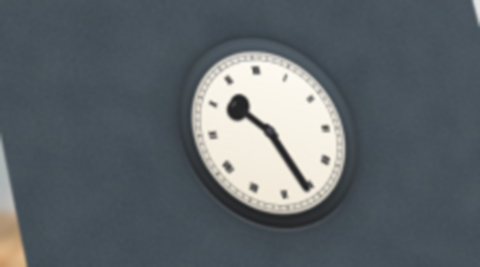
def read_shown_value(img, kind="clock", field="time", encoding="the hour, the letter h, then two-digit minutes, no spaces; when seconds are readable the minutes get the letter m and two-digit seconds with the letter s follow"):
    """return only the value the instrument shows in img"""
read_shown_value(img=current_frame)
10h26
